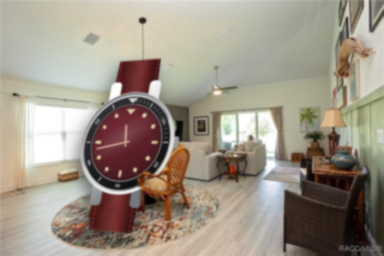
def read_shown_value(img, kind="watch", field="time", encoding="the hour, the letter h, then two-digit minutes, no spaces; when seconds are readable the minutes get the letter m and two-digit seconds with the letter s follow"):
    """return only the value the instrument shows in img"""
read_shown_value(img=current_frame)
11h43
